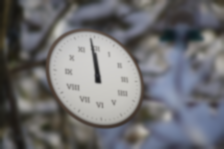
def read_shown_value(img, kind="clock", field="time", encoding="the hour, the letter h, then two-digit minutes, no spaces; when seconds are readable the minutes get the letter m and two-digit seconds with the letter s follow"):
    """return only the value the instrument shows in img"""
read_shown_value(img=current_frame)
11h59
